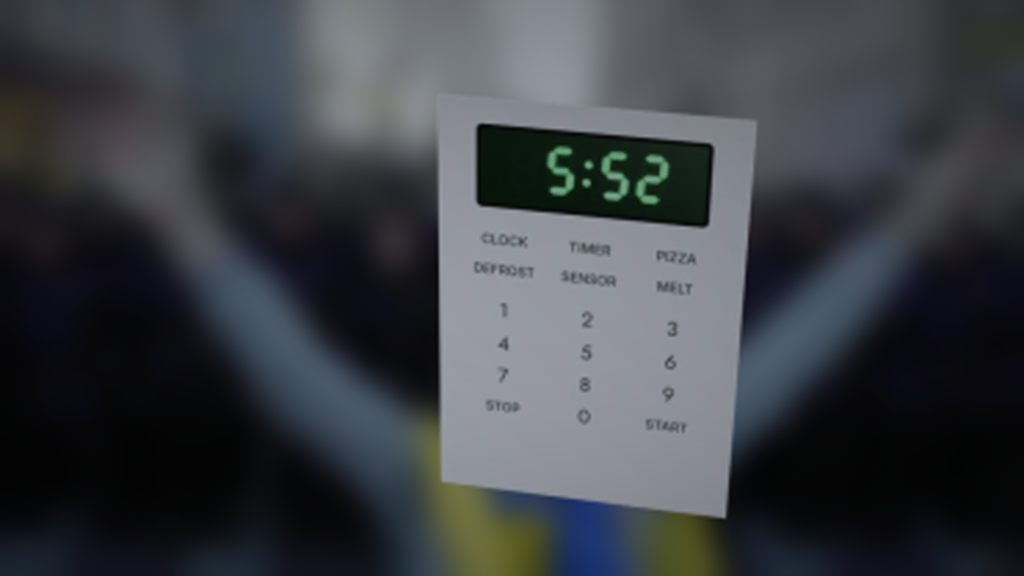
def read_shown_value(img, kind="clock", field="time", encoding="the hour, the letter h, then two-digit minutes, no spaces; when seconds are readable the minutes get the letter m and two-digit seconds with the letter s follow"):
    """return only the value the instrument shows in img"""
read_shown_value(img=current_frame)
5h52
